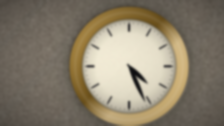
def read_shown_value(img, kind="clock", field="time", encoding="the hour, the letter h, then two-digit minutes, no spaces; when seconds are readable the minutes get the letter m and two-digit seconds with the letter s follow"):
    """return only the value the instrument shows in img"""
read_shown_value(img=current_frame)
4h26
